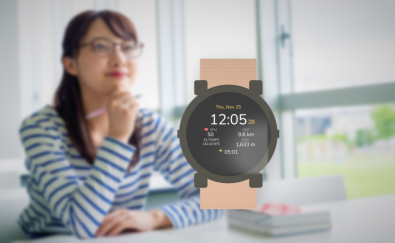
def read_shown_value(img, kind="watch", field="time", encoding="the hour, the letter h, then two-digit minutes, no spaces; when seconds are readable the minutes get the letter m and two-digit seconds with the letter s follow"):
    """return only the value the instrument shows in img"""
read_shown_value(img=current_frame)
12h05
